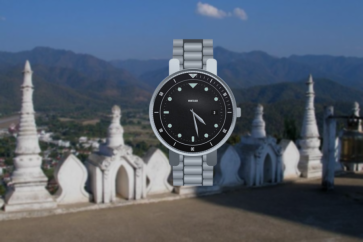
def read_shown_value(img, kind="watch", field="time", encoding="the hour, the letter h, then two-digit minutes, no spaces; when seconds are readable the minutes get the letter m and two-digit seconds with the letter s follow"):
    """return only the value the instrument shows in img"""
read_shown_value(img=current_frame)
4h28
